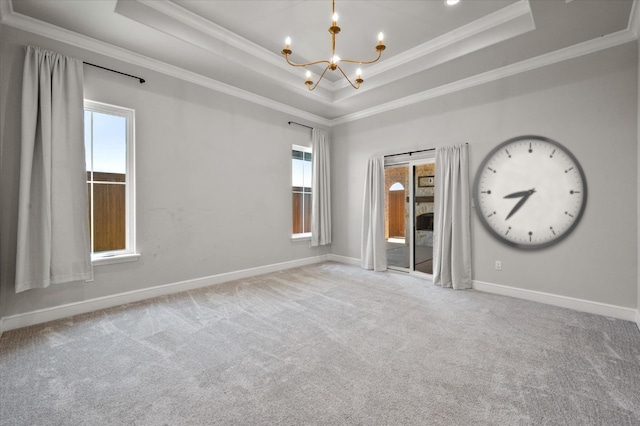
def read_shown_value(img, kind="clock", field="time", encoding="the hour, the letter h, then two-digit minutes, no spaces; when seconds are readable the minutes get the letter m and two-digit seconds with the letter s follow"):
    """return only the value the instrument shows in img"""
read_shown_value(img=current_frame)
8h37
